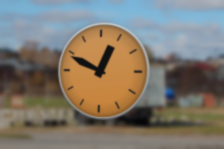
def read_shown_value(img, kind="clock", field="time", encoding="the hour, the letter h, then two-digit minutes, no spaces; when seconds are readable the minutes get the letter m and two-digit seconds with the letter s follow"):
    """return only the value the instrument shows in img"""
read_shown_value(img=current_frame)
12h49
